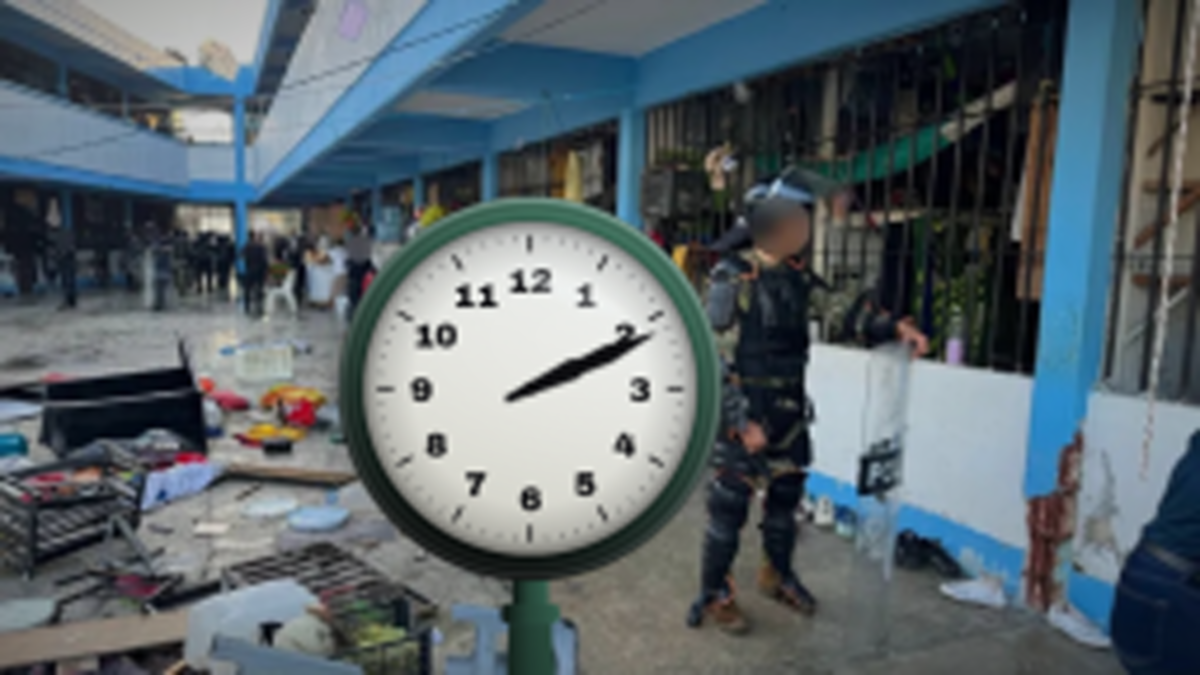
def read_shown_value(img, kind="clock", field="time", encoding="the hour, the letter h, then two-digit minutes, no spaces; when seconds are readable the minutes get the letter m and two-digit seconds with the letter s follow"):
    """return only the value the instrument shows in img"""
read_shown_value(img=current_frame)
2h11
